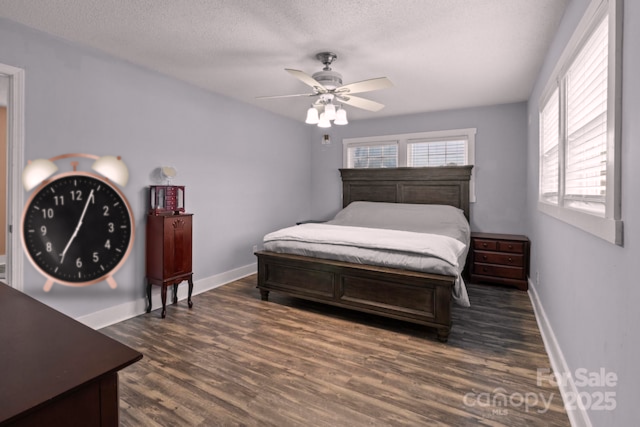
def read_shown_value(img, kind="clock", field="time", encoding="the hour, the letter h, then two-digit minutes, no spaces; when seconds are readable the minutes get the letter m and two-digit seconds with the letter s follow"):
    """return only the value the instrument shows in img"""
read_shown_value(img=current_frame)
7h04
